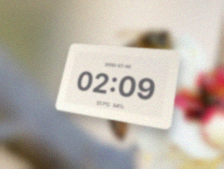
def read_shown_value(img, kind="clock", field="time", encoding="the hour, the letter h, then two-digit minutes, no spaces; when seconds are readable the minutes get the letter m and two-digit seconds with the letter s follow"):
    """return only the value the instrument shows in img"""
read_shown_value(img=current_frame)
2h09
